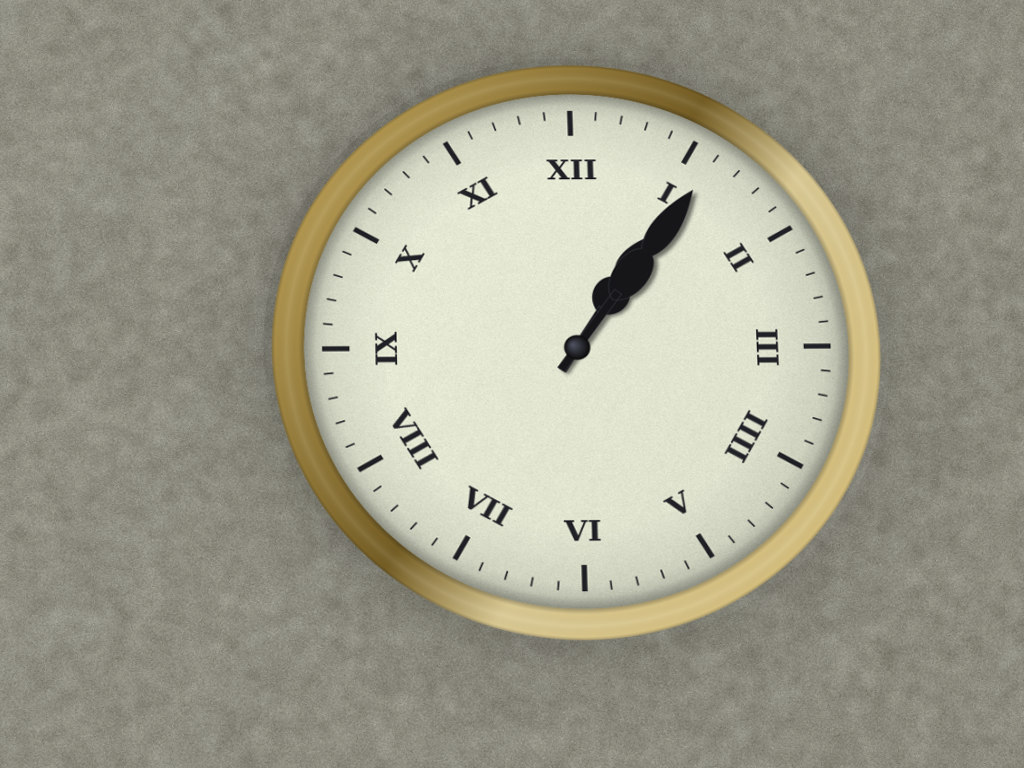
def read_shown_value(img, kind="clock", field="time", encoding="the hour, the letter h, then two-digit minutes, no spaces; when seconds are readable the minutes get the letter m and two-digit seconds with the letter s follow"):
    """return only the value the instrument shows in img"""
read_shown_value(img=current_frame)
1h06
